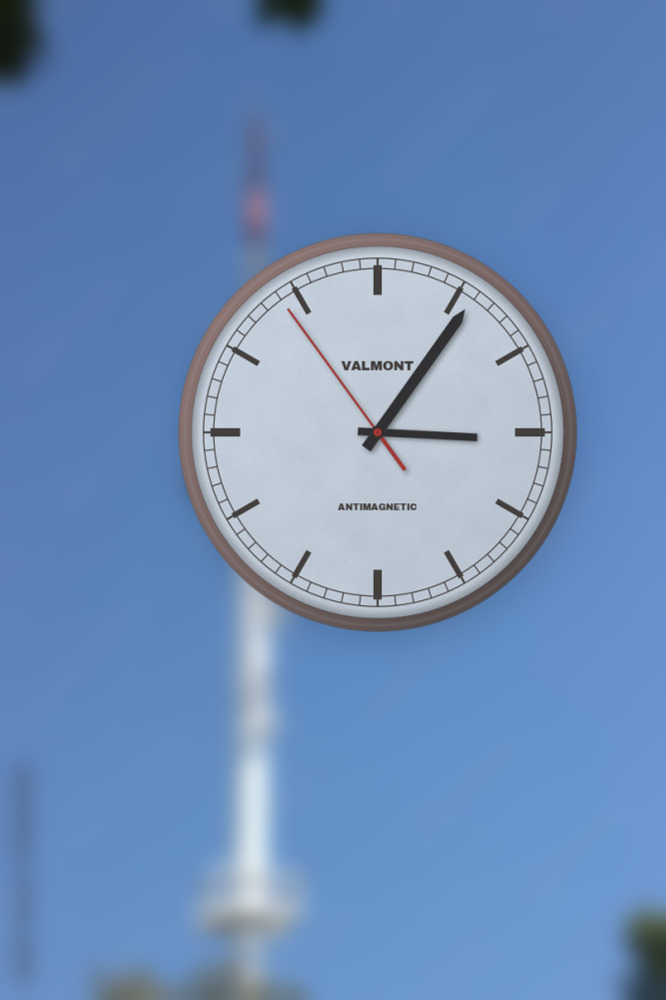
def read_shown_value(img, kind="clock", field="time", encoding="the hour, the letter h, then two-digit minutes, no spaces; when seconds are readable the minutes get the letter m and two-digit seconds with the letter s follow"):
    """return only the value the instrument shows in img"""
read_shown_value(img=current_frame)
3h05m54s
